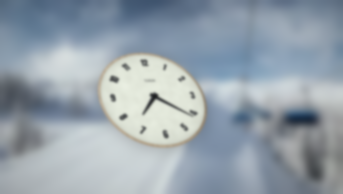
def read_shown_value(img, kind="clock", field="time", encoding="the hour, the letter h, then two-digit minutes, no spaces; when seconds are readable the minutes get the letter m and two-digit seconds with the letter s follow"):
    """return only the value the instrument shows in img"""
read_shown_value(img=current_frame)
7h21
